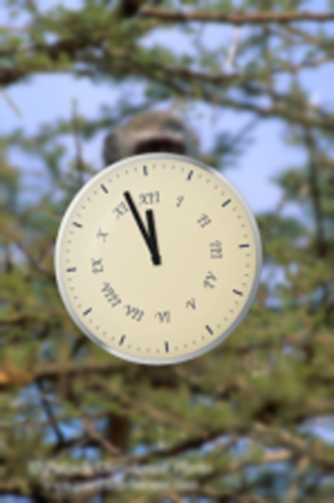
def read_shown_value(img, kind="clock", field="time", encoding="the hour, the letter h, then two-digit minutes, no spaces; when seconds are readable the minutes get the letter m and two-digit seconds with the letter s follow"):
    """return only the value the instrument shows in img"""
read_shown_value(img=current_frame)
11h57
